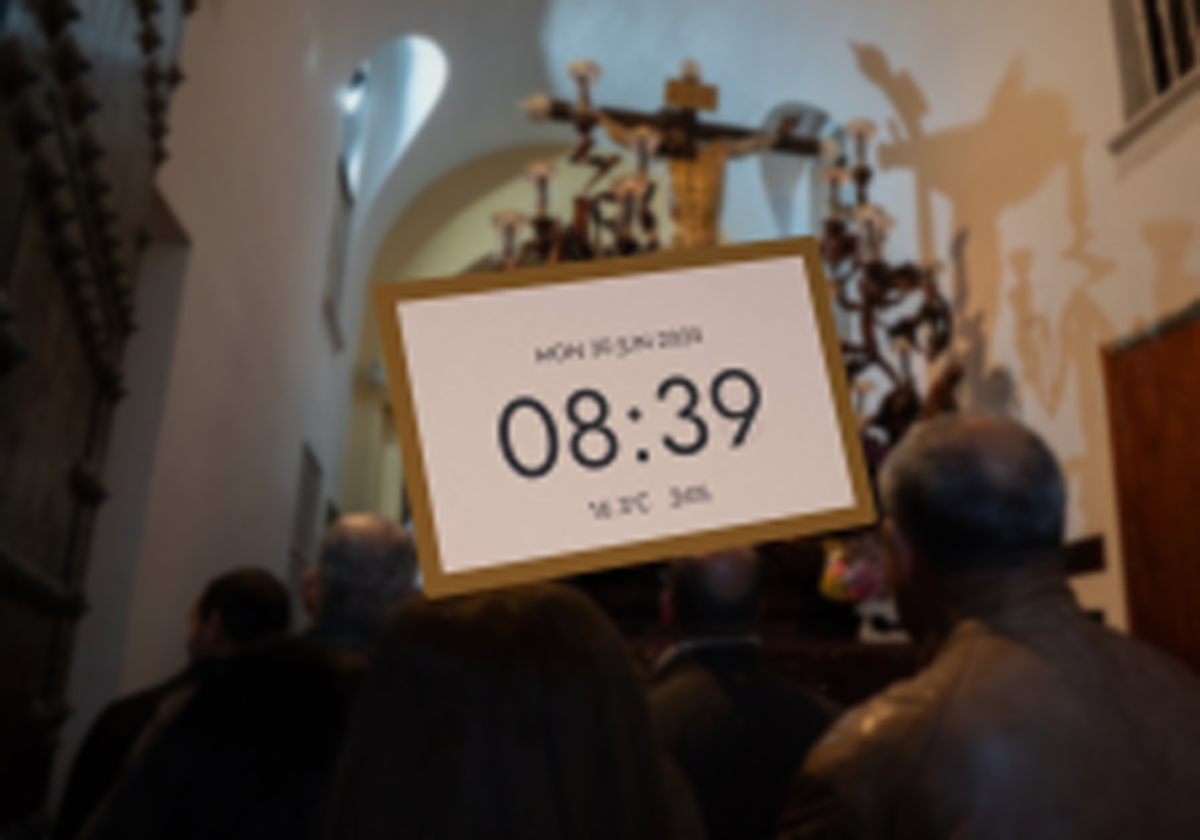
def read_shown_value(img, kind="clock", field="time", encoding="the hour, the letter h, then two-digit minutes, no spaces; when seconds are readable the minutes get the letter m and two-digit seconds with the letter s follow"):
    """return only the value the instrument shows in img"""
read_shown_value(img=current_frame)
8h39
